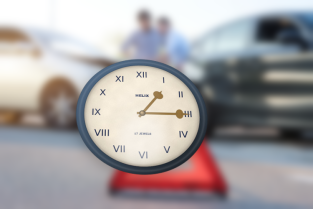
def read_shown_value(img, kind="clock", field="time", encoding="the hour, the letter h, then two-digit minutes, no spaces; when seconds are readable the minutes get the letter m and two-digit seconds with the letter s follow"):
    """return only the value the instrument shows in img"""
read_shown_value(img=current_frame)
1h15
